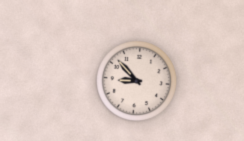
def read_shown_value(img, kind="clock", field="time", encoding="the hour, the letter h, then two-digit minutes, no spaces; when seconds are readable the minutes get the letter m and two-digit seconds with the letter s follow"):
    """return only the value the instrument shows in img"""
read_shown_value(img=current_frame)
8h52
